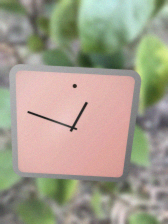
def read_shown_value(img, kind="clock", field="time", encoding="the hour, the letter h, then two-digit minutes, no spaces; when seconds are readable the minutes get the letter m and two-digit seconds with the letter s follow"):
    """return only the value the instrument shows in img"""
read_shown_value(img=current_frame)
12h48
